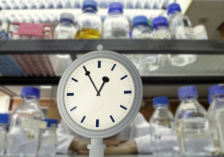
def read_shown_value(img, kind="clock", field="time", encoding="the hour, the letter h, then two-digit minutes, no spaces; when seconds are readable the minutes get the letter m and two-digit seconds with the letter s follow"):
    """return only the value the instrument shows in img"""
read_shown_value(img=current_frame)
12h55
